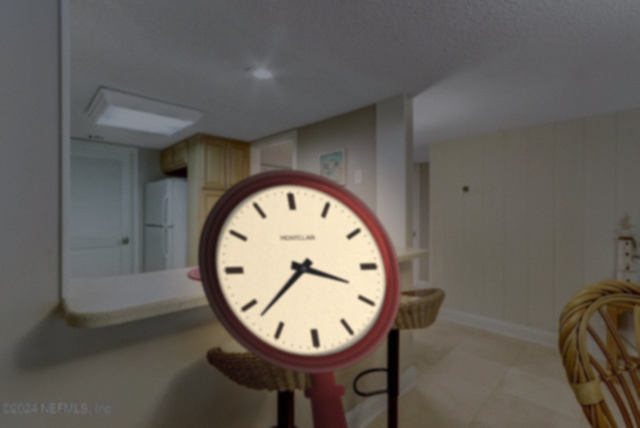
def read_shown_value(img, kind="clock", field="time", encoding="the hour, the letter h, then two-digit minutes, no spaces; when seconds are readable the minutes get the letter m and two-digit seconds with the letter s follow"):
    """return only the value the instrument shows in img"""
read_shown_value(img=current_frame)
3h38
